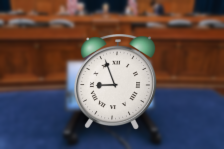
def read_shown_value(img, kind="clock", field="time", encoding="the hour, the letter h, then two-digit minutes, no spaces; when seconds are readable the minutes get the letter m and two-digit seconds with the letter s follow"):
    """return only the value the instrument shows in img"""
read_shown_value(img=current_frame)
8h56
